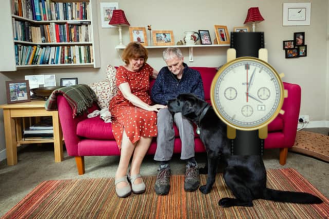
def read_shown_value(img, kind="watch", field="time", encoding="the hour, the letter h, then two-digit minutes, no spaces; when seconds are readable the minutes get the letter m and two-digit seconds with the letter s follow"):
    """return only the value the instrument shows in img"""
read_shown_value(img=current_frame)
4h03
